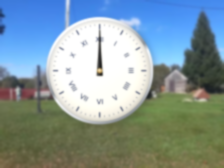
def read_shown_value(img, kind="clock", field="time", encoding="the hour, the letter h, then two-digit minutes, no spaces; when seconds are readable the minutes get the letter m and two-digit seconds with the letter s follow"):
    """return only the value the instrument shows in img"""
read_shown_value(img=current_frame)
12h00
